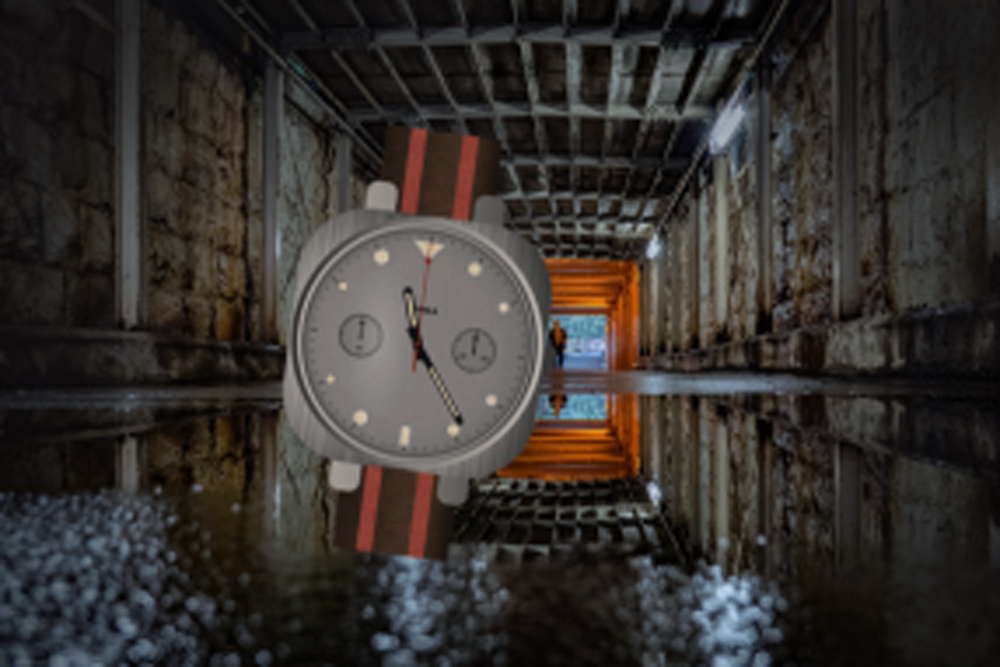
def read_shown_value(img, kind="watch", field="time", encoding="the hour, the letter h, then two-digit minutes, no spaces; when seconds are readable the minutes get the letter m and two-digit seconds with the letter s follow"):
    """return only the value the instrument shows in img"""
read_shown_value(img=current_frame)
11h24
